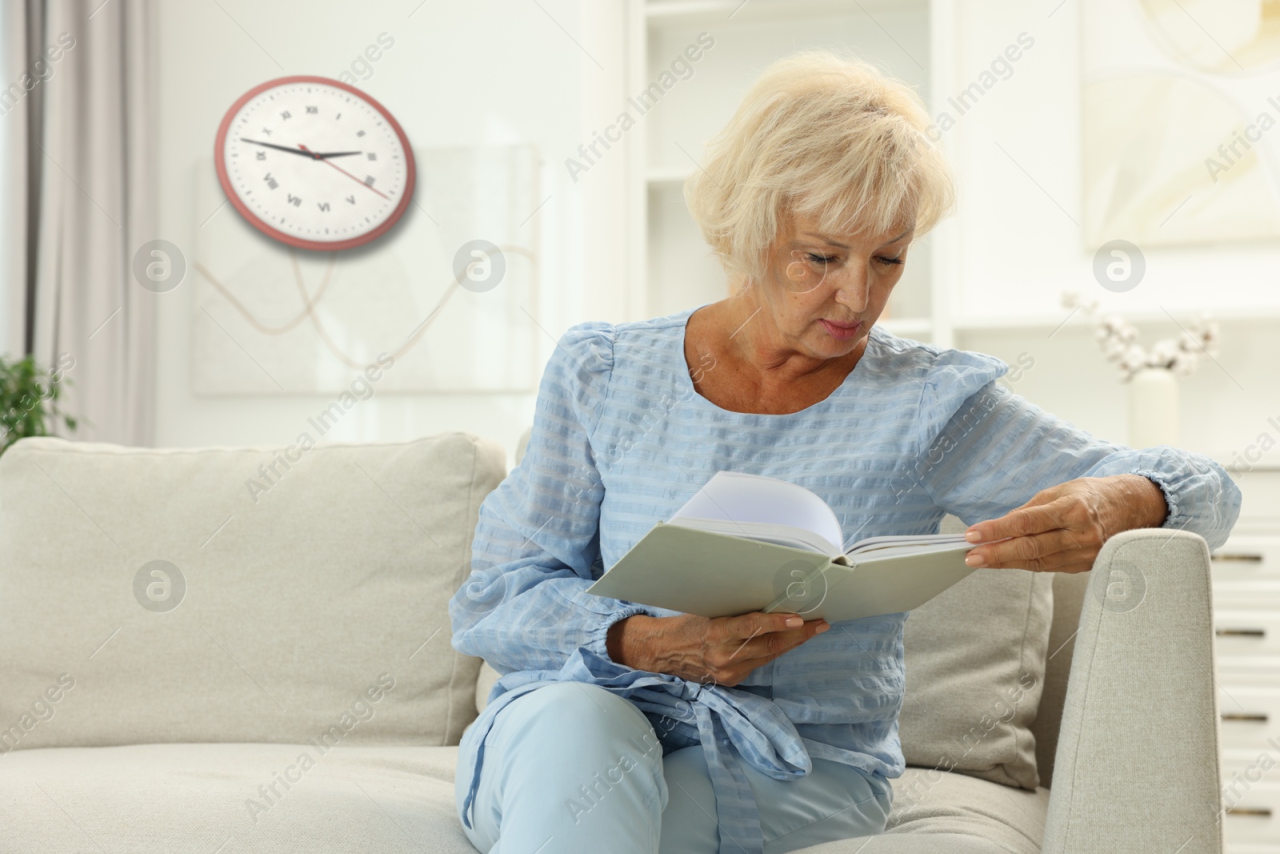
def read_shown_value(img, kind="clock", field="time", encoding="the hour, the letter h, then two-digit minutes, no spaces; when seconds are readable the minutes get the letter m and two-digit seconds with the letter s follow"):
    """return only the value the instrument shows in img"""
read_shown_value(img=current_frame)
2h47m21s
